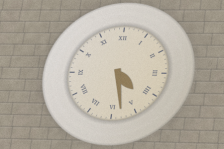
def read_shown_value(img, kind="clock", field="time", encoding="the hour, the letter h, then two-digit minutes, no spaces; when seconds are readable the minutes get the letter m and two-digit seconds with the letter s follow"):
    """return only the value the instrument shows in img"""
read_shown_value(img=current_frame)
4h28
